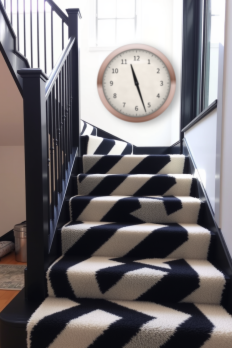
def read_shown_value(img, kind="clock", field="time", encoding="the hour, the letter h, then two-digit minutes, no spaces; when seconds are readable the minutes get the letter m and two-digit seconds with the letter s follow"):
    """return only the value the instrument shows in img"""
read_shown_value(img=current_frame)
11h27
